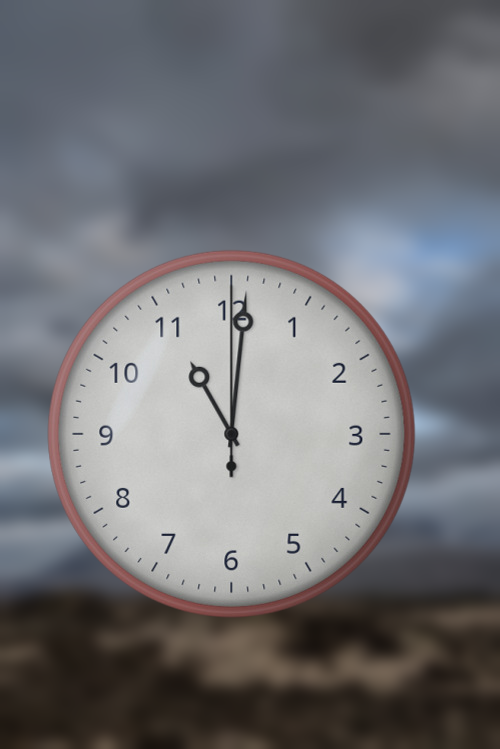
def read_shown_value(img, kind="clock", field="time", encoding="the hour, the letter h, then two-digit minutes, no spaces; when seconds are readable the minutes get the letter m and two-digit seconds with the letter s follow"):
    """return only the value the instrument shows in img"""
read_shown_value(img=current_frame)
11h01m00s
